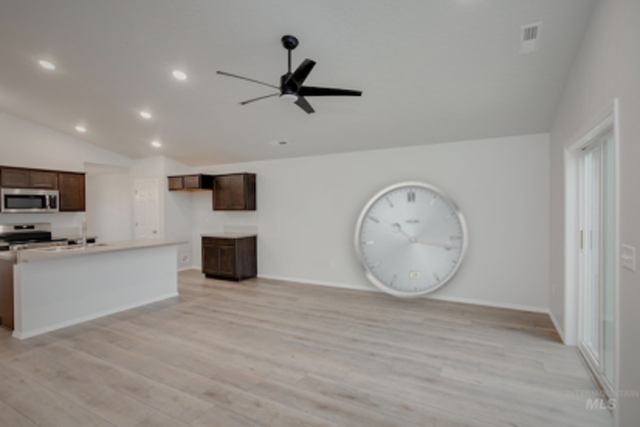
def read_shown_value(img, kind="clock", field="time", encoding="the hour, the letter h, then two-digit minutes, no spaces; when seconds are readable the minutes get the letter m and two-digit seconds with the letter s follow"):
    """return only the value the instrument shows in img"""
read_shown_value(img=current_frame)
10h17
